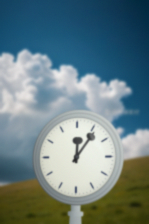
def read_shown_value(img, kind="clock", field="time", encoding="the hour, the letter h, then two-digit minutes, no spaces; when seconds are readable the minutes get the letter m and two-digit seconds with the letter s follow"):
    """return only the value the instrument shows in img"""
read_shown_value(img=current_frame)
12h06
